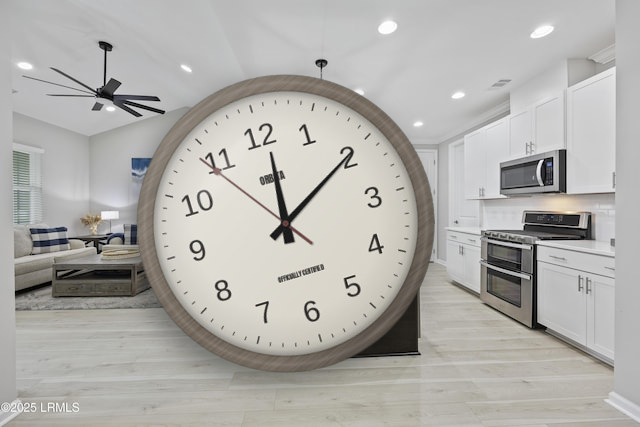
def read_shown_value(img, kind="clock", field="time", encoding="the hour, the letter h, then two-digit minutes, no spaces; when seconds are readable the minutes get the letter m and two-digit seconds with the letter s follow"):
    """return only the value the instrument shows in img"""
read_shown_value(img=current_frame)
12h09m54s
